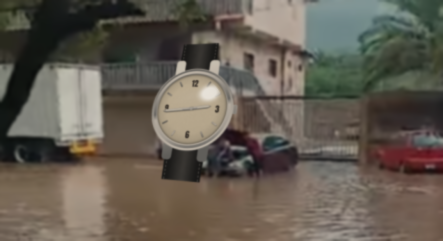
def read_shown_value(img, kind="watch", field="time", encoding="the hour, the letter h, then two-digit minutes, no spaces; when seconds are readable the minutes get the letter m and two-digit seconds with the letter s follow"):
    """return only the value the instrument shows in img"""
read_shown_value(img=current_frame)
2h44
